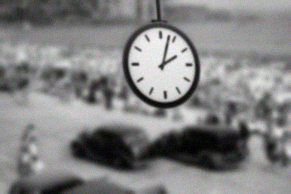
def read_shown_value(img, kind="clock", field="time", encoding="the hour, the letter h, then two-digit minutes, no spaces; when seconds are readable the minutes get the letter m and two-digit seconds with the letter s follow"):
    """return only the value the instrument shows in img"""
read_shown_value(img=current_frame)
2h03
